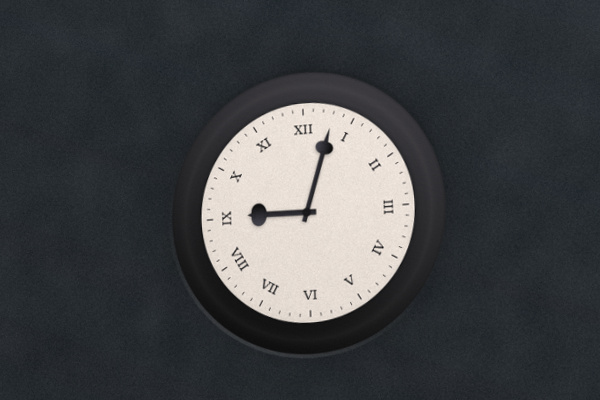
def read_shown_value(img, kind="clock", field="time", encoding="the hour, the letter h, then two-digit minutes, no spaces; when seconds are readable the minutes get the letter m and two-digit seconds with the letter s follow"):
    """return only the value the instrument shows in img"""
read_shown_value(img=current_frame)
9h03
